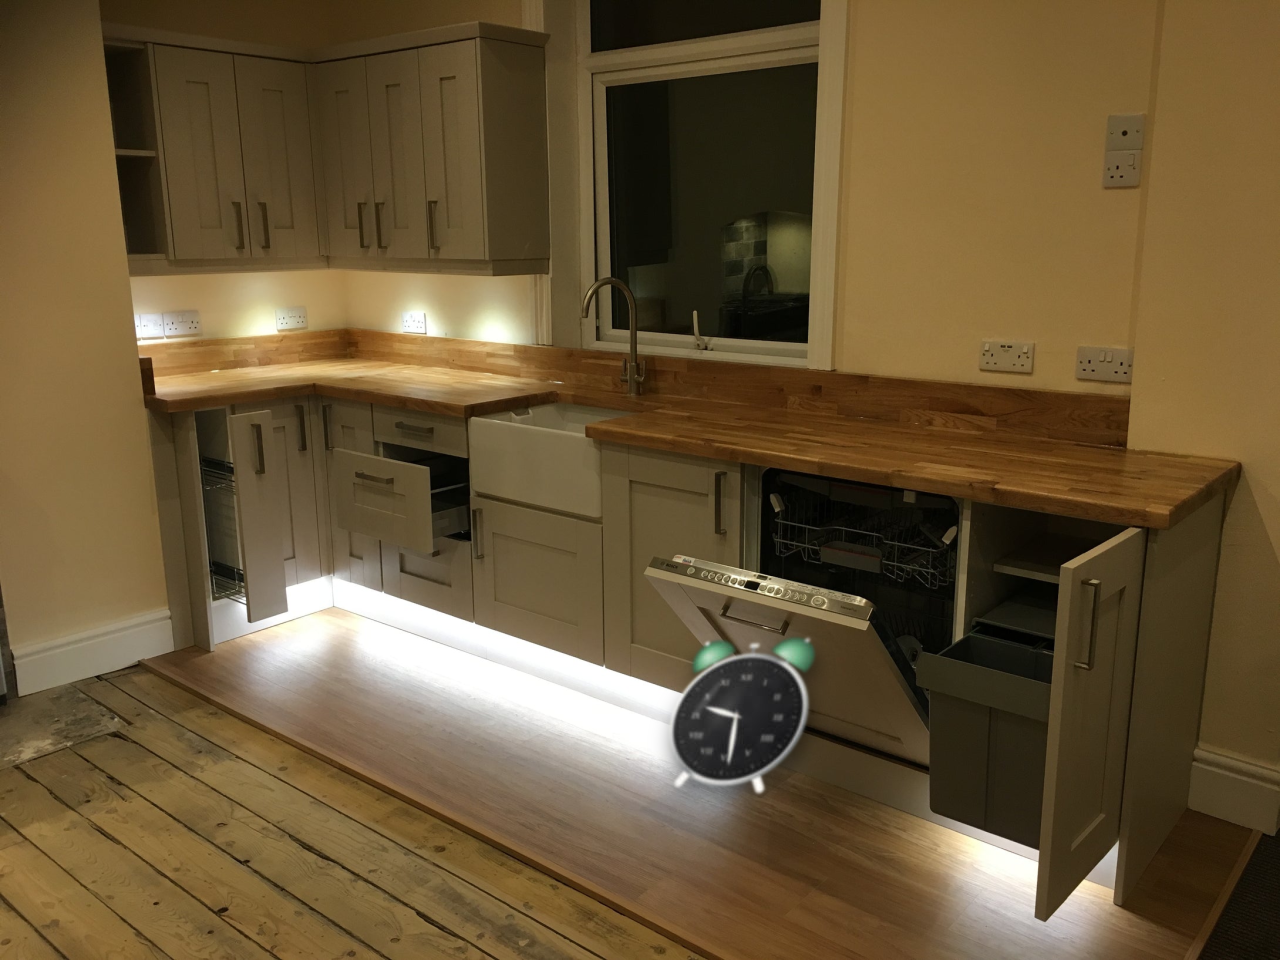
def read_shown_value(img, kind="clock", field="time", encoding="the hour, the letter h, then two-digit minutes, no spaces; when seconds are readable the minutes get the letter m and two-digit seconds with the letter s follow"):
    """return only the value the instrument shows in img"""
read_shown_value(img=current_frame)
9h29
